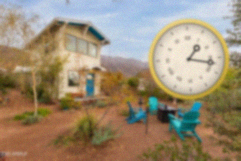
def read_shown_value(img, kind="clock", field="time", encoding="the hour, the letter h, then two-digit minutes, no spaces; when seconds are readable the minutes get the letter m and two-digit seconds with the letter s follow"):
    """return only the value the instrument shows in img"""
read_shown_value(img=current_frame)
1h17
